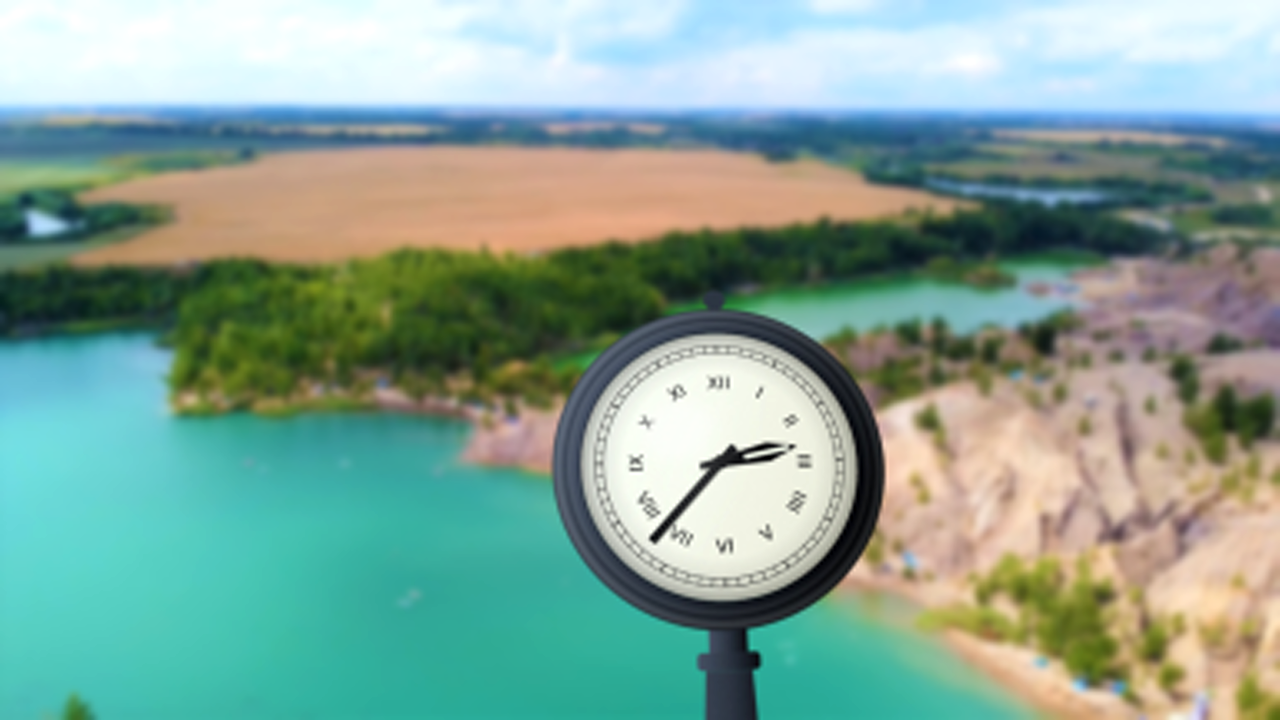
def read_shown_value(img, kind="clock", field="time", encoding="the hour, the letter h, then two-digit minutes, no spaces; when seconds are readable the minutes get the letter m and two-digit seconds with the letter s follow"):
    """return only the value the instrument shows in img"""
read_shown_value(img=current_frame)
2h37
